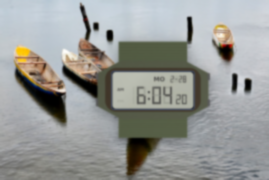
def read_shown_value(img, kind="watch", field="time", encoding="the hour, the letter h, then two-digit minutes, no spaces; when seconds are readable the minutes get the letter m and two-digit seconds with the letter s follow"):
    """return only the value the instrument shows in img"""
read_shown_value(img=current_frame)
6h04
